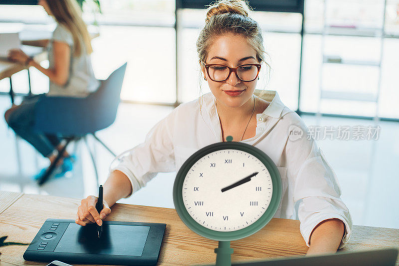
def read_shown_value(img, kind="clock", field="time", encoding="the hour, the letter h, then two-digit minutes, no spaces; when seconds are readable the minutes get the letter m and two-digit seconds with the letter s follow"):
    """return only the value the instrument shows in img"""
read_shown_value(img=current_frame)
2h10
